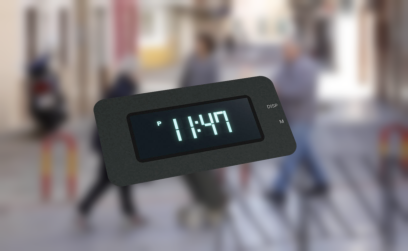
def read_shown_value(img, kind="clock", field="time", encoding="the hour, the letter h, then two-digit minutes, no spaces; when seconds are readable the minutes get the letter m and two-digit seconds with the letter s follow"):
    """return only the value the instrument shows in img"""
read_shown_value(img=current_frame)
11h47
